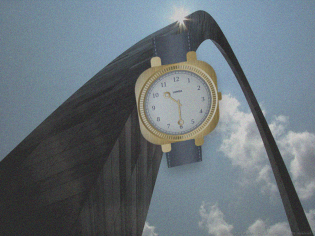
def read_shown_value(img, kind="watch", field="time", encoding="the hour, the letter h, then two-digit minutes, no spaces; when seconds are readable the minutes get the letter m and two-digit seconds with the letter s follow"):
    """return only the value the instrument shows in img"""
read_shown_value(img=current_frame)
10h30
